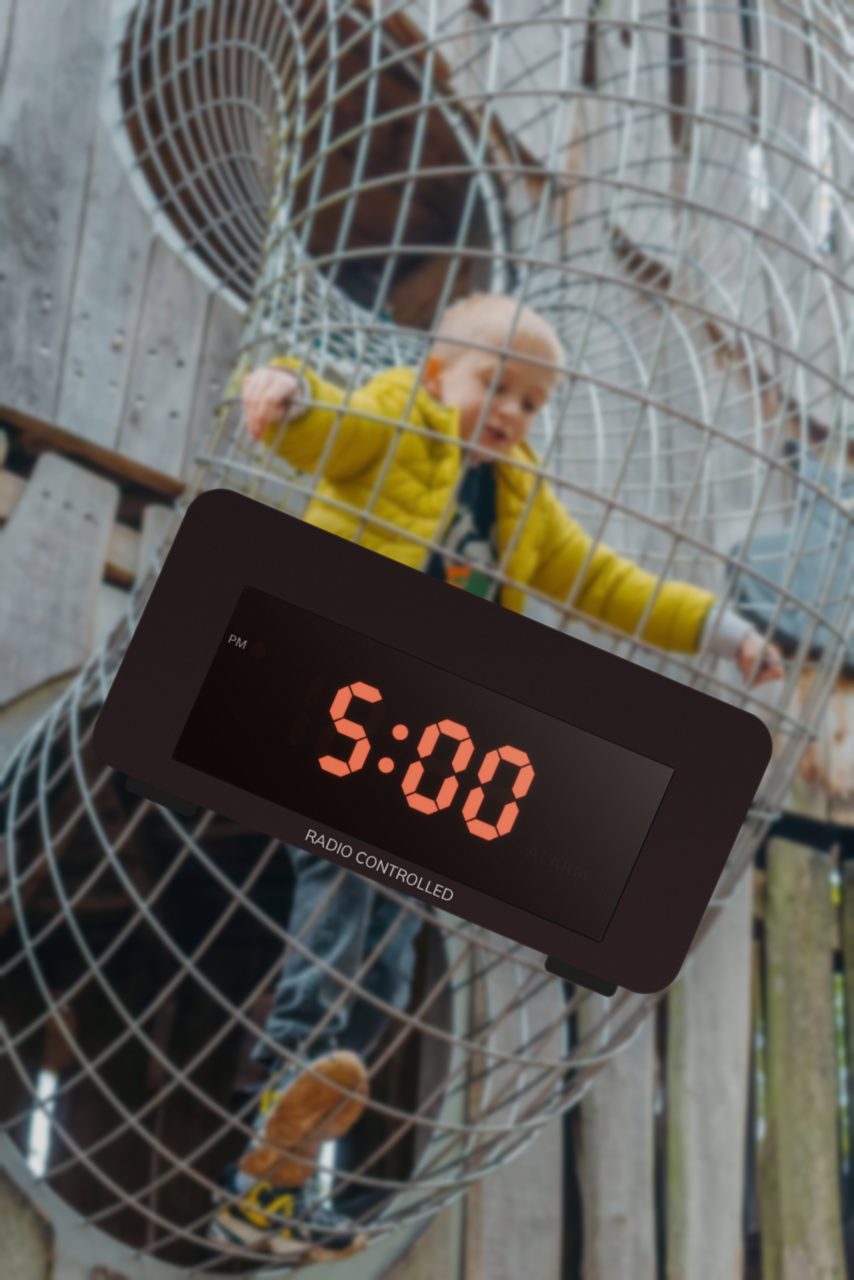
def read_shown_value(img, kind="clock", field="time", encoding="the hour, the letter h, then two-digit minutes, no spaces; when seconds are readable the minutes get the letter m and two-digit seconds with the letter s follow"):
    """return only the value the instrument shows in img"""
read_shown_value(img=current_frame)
5h00
